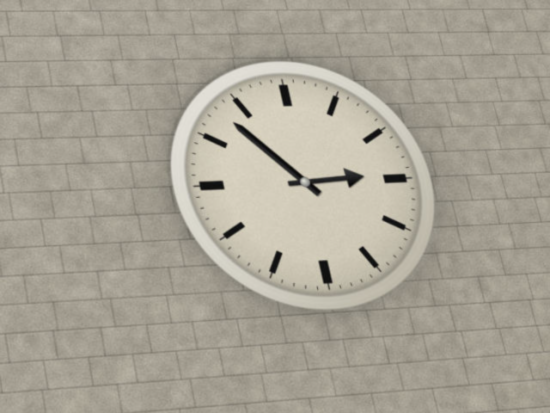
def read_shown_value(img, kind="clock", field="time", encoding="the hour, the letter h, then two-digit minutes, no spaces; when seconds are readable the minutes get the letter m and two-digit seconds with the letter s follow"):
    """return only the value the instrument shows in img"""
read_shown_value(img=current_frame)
2h53
